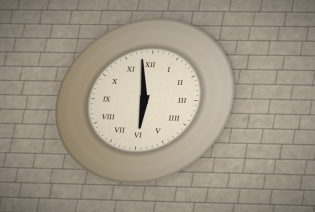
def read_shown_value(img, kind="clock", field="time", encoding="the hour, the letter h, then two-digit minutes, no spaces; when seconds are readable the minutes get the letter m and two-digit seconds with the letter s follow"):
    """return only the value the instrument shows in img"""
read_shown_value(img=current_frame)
5h58
